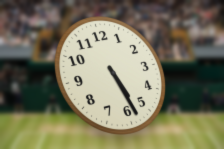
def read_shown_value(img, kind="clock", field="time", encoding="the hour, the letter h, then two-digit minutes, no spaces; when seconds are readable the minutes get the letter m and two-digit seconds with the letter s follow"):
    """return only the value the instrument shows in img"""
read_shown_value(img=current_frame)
5h28
